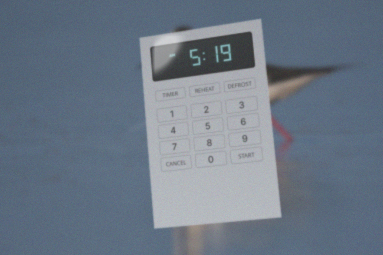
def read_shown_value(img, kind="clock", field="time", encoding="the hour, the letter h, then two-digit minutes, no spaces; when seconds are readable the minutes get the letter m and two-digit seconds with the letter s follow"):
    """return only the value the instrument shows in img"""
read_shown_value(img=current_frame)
5h19
